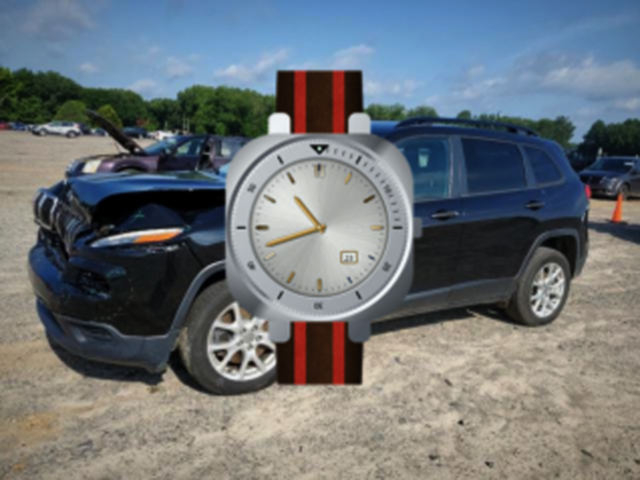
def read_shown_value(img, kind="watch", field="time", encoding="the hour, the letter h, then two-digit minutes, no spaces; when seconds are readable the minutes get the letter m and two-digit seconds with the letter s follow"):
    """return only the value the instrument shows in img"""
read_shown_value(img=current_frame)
10h42
